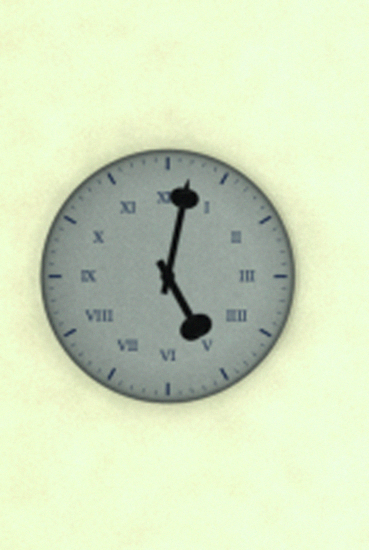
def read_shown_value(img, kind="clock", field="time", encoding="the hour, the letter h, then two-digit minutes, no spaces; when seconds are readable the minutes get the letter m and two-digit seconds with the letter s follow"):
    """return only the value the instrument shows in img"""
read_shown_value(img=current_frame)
5h02
